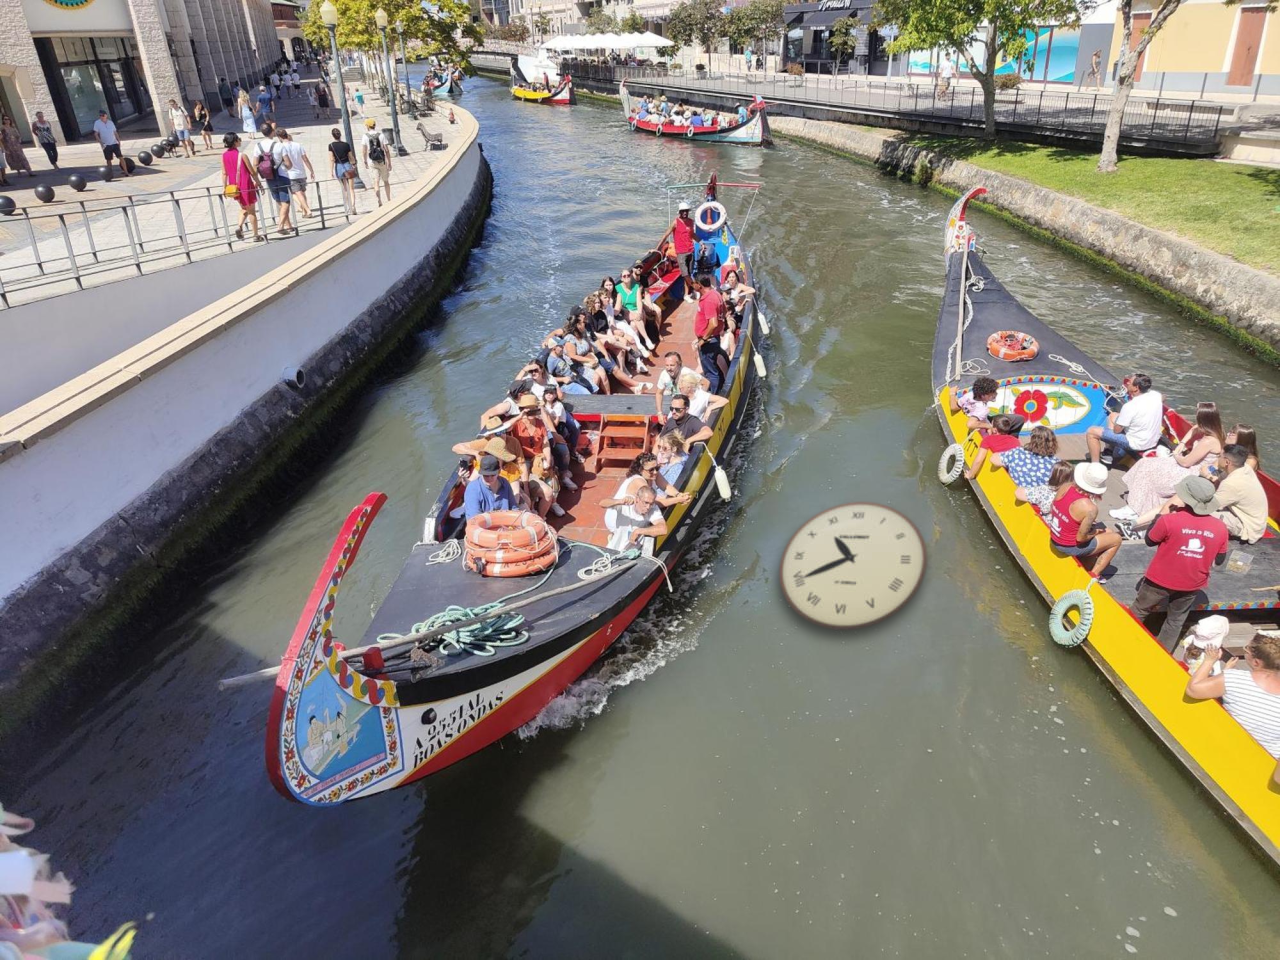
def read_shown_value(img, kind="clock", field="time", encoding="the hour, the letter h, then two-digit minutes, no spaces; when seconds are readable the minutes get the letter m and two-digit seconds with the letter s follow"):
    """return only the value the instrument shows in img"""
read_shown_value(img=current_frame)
10h40
